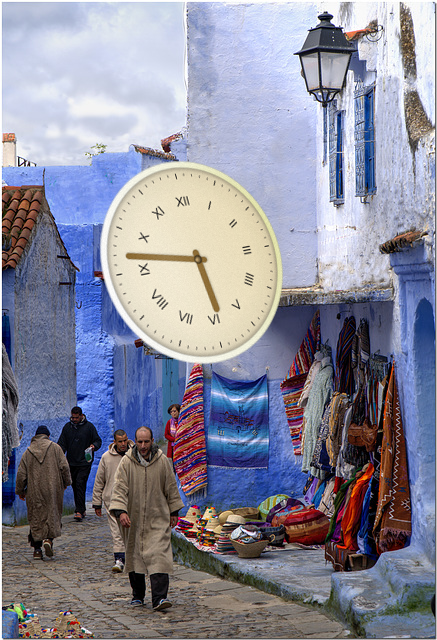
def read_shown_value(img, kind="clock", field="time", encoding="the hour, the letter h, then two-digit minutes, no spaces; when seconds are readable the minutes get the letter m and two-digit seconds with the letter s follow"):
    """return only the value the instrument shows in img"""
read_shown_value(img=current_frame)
5h47
